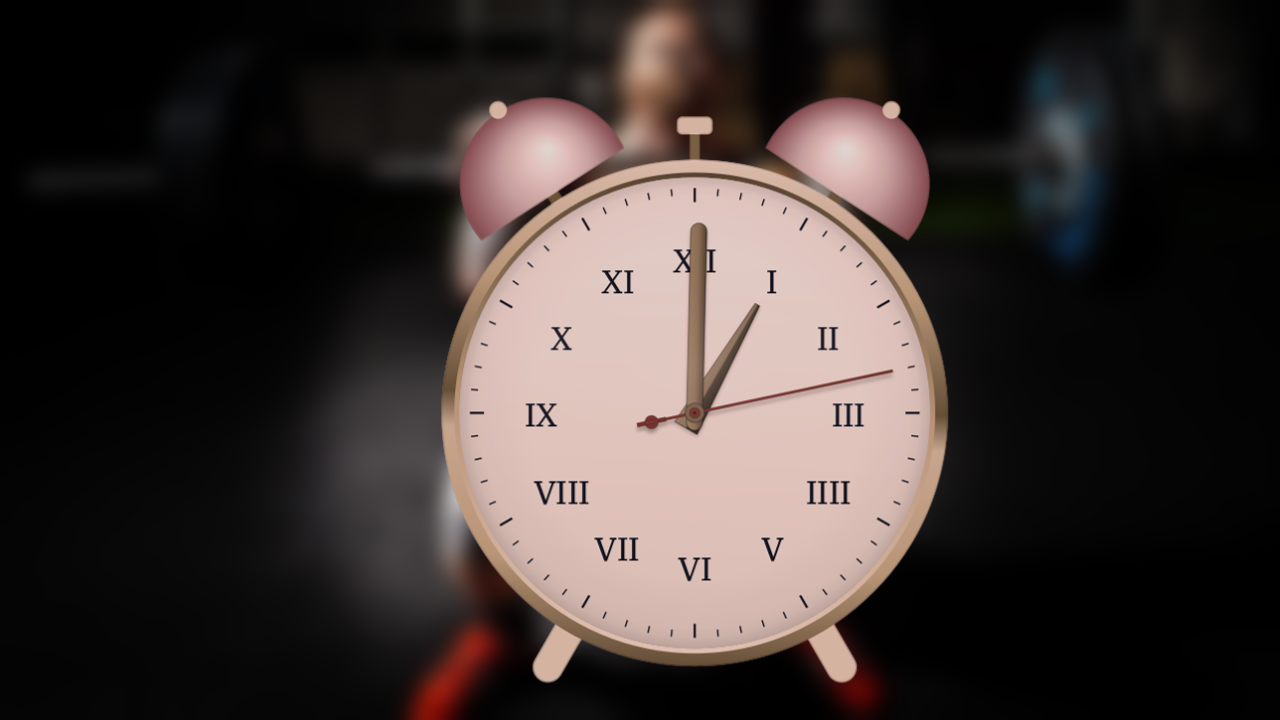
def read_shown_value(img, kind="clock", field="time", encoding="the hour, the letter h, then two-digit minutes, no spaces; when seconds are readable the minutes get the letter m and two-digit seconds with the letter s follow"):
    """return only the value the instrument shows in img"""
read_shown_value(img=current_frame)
1h00m13s
